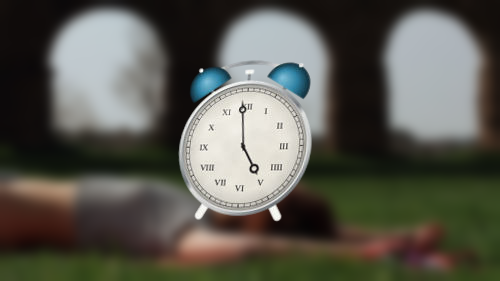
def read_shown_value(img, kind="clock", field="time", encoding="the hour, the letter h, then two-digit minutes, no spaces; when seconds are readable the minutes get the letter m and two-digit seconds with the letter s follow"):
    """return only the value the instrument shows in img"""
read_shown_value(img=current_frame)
4h59
